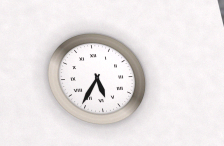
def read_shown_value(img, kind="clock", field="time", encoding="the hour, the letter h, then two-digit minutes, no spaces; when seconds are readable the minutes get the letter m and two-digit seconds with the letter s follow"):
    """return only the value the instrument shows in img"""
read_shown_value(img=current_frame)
5h36
